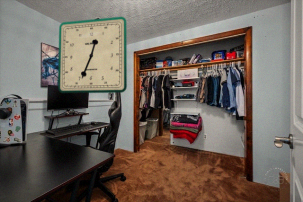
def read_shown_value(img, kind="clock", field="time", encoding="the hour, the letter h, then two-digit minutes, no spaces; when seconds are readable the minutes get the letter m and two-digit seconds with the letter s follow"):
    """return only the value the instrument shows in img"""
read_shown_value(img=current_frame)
12h34
